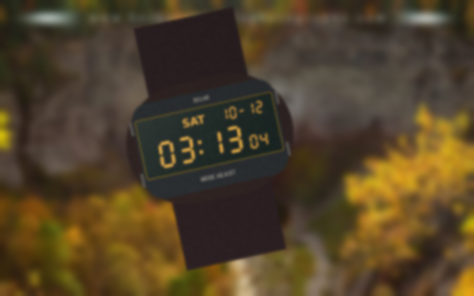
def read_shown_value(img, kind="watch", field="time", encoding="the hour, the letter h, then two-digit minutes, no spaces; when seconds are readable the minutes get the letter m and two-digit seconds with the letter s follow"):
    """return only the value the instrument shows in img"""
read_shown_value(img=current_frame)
3h13
